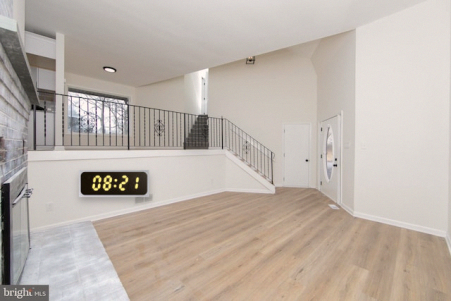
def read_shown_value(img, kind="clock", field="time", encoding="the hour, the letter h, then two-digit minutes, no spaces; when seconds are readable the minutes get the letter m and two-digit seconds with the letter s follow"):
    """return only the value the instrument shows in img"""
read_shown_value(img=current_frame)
8h21
